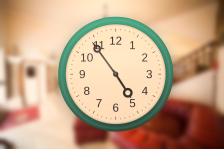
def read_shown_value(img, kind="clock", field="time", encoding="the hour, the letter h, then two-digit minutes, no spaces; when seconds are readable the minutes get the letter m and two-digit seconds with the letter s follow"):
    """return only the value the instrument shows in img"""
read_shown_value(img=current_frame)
4h54
